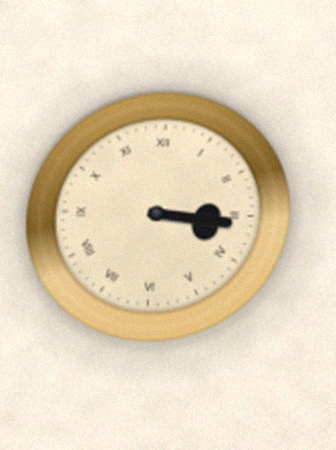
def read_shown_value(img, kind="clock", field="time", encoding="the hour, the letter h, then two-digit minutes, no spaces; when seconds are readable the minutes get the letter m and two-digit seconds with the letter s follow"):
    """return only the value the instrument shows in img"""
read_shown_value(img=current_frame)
3h16
